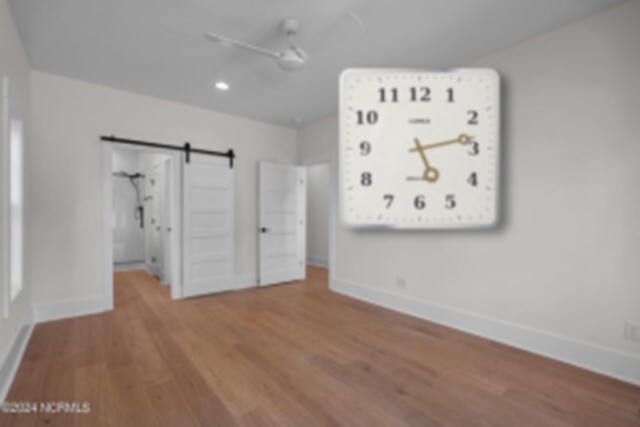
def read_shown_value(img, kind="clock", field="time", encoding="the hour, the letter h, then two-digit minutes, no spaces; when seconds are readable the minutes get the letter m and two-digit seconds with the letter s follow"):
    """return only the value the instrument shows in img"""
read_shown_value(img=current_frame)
5h13
